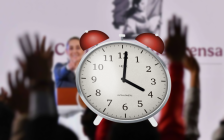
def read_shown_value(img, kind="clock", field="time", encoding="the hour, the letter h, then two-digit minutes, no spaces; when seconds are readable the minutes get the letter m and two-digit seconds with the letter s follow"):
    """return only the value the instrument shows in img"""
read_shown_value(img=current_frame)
4h01
